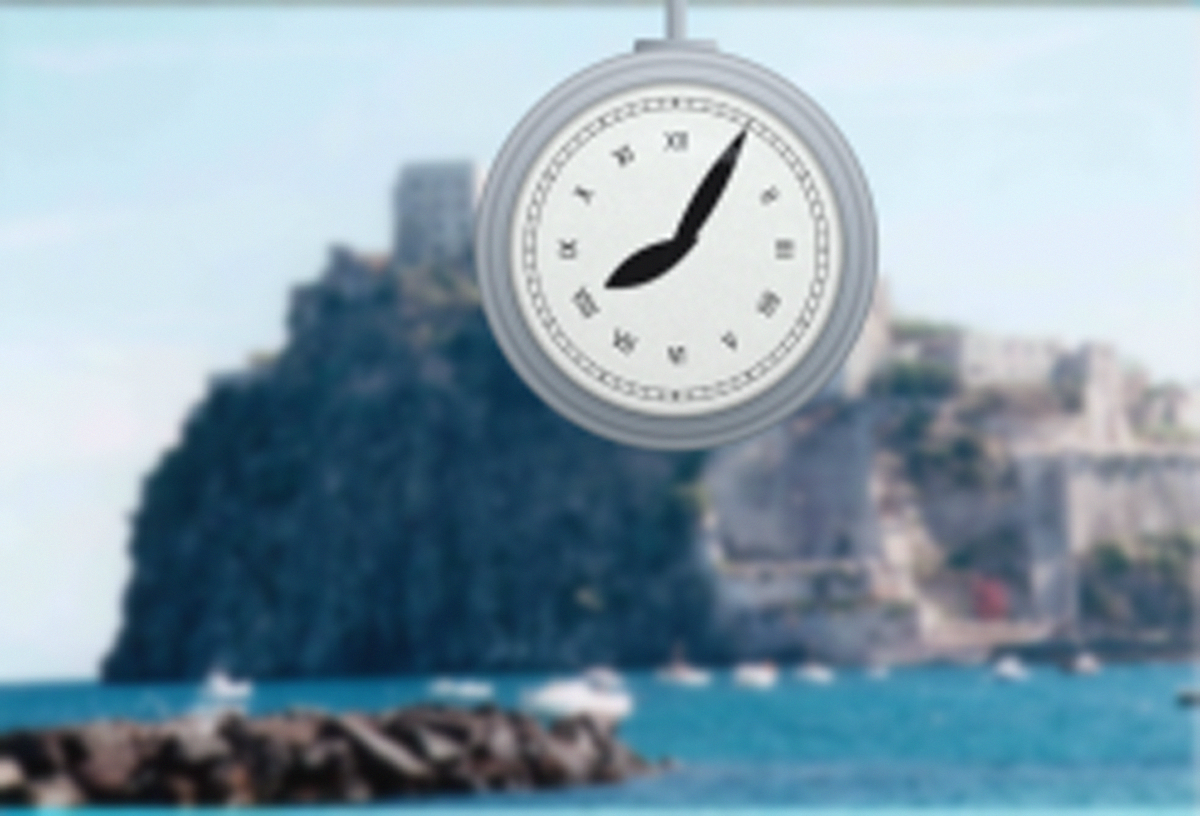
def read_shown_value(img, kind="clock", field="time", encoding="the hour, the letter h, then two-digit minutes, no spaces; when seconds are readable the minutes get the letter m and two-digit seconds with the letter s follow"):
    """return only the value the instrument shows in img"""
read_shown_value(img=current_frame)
8h05
